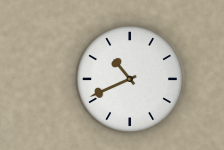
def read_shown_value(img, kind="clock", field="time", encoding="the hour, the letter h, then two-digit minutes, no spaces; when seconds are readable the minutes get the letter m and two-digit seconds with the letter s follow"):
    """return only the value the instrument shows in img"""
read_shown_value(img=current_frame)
10h41
